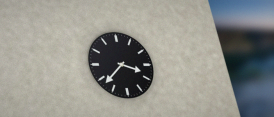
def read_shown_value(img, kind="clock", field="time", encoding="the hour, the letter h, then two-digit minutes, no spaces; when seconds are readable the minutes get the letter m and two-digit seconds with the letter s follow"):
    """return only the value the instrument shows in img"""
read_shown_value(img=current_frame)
3h38
